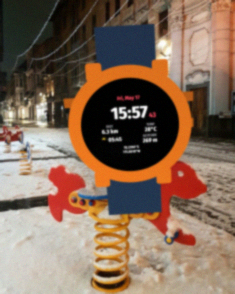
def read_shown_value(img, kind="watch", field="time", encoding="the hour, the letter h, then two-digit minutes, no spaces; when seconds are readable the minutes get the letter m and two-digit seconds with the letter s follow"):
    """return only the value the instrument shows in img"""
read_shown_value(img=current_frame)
15h57
